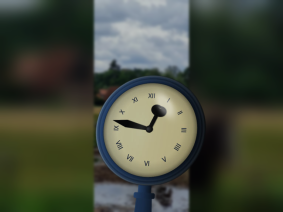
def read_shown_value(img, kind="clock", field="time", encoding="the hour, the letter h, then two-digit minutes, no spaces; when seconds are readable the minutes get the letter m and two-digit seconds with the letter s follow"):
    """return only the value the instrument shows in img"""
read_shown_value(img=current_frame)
12h47
